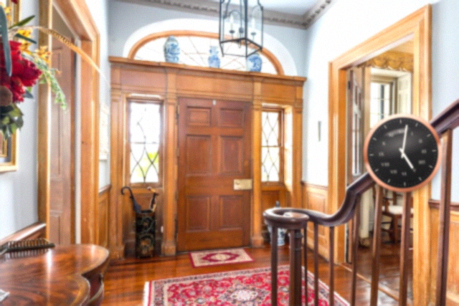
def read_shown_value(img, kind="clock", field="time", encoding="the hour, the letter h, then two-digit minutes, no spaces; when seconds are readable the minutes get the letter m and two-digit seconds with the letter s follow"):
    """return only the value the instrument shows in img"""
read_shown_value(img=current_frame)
5h02
